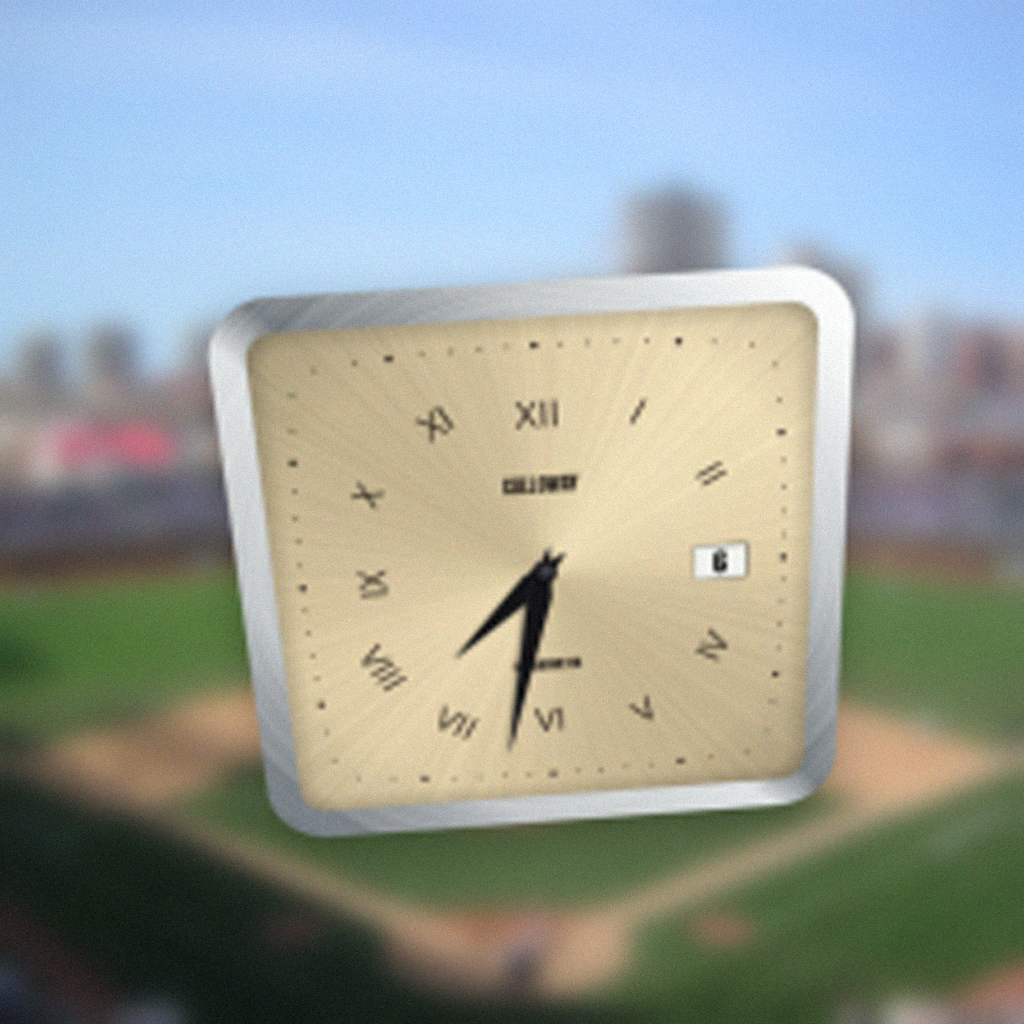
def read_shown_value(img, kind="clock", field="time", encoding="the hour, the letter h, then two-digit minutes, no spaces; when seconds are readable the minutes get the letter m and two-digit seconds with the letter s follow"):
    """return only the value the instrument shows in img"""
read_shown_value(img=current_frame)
7h32
